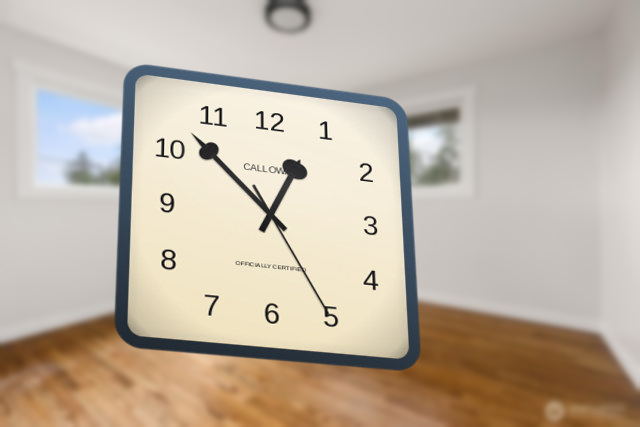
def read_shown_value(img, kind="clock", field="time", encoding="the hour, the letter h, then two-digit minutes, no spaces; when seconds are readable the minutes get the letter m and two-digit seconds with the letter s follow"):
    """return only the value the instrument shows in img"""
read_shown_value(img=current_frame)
12h52m25s
